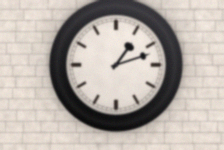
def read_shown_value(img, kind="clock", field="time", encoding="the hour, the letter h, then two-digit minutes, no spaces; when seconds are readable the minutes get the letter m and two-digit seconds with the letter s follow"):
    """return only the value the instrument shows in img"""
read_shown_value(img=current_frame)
1h12
